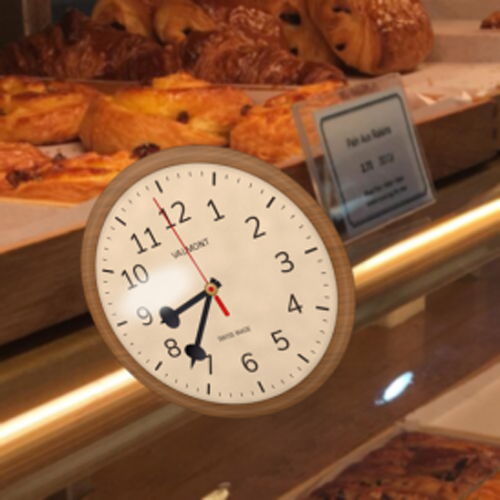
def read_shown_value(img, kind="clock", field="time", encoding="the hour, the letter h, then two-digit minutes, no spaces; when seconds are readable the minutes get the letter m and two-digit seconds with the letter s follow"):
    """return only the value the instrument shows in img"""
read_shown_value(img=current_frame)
8h36m59s
